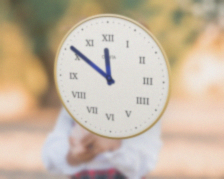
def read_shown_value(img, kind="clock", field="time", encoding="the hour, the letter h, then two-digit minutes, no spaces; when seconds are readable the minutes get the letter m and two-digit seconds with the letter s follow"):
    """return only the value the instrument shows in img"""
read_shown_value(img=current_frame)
11h51
